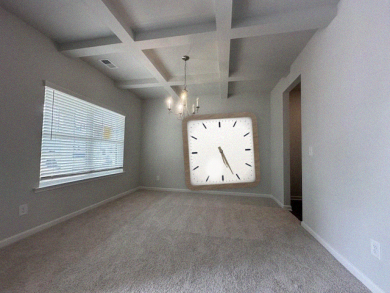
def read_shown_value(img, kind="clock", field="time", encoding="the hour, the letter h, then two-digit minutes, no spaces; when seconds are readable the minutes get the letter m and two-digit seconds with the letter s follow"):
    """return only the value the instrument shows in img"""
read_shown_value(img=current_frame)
5h26
